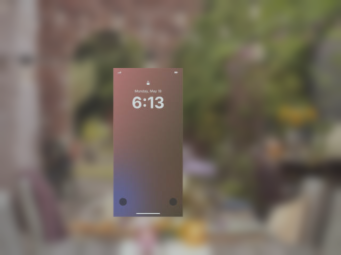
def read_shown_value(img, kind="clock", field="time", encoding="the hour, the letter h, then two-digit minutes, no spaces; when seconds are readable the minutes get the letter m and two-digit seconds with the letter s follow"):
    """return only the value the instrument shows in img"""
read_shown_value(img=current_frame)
6h13
